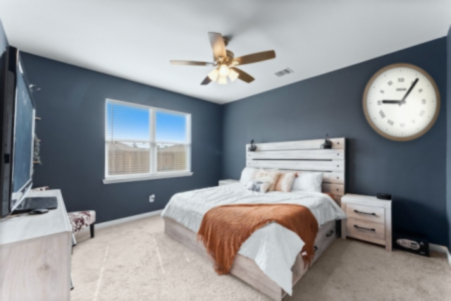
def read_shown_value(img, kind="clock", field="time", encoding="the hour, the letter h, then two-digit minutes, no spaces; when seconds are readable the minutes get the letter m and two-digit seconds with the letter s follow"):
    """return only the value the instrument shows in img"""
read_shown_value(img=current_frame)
9h06
